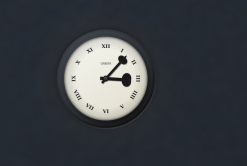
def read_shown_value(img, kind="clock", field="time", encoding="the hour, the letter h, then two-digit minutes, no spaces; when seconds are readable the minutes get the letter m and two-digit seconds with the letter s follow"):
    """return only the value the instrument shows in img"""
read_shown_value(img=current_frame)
3h07
